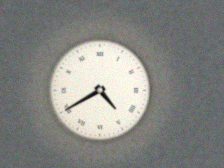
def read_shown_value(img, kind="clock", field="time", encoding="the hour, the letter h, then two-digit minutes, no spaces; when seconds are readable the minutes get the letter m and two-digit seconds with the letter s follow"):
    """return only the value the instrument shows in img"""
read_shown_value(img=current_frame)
4h40
